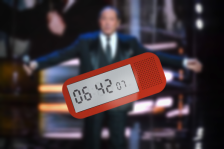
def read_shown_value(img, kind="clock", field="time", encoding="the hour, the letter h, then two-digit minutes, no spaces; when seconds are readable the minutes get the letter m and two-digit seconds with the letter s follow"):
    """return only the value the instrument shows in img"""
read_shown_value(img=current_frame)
6h42m07s
